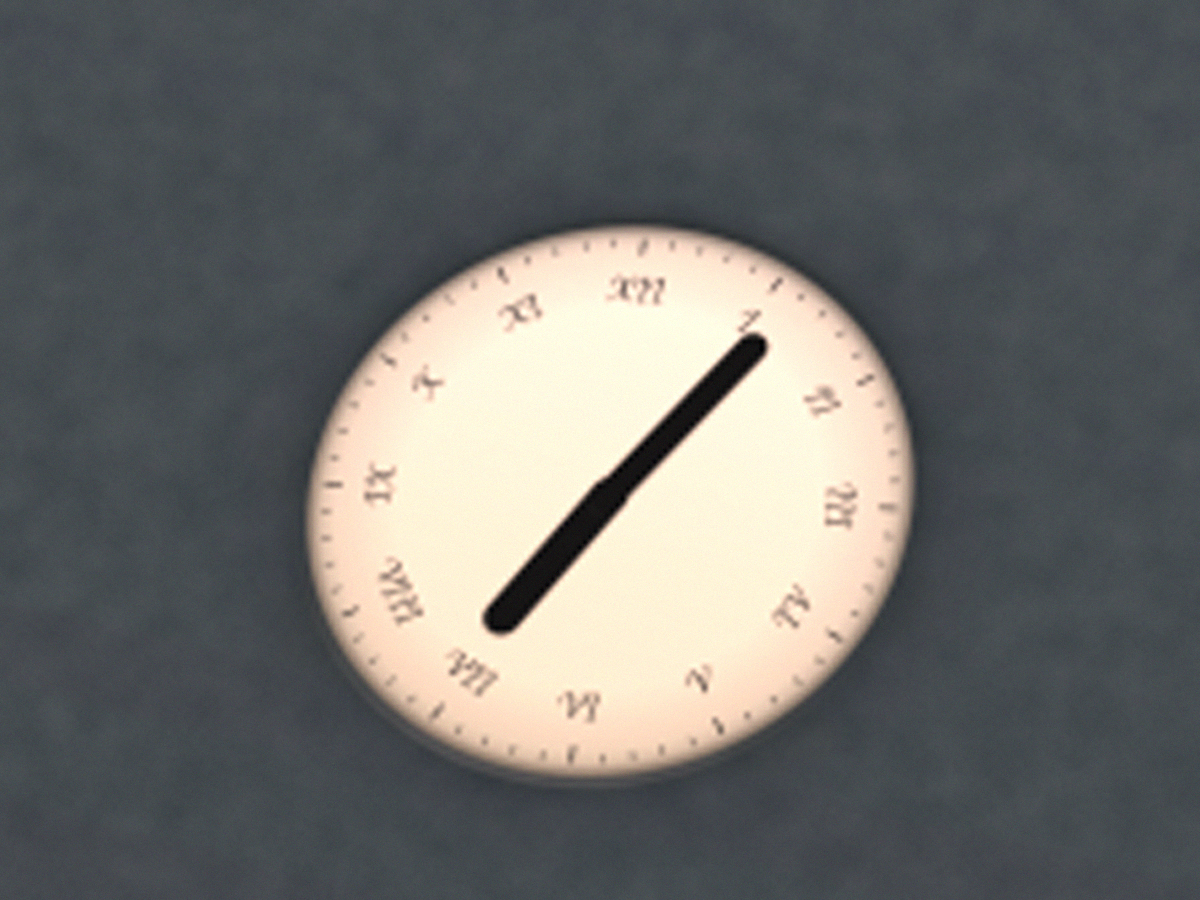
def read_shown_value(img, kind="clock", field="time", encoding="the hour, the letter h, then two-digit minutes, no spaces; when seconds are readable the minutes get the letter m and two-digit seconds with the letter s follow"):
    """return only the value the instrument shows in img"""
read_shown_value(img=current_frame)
7h06
